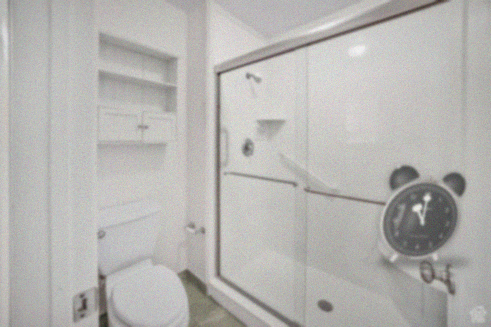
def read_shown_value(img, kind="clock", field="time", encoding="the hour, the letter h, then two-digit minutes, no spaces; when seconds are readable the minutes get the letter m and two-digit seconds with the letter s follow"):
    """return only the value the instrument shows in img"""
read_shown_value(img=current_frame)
11h00
